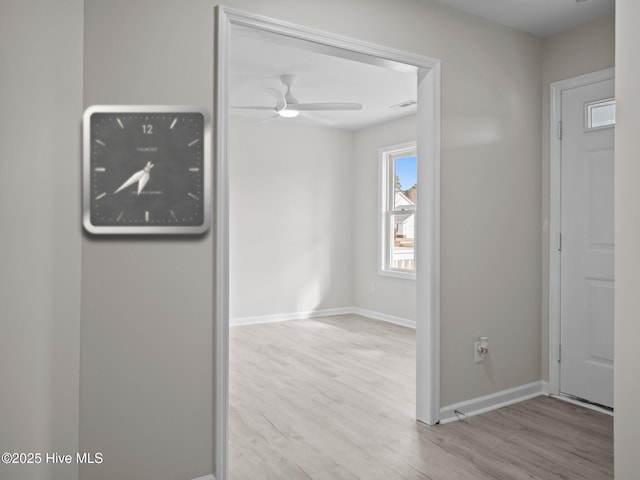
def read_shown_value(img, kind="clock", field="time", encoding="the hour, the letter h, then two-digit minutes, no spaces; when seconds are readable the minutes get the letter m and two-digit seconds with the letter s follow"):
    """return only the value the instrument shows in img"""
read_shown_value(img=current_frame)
6h39
